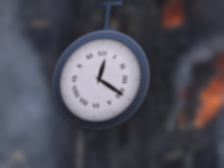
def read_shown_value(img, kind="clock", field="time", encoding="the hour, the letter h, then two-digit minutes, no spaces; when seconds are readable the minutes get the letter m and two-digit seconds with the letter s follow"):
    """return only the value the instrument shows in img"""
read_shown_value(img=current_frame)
12h20
